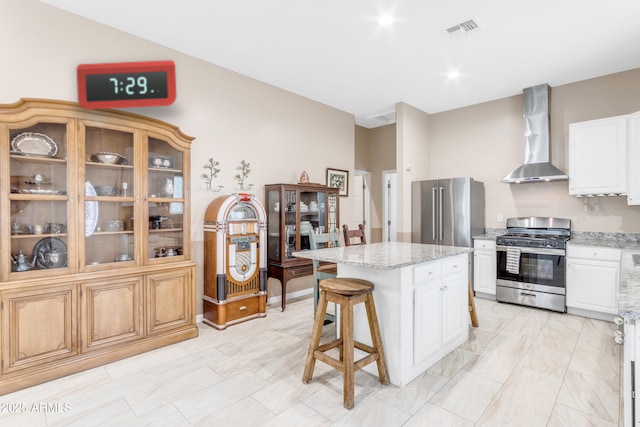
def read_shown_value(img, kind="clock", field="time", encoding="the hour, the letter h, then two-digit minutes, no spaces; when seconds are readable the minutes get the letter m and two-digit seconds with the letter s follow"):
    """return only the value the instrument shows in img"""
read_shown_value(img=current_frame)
7h29
